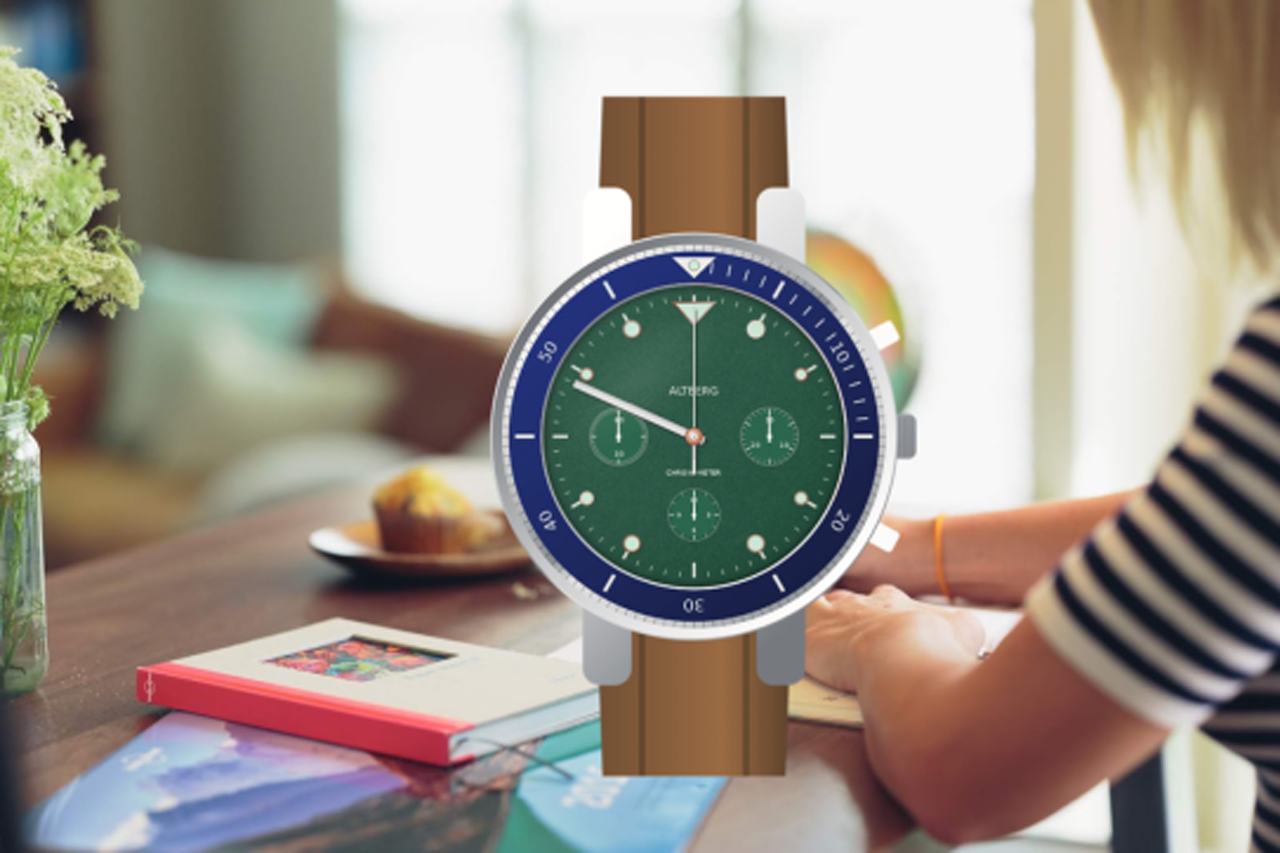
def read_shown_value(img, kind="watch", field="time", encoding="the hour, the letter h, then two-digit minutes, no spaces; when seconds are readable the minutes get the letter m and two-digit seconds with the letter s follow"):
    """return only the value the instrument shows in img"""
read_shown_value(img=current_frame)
9h49
